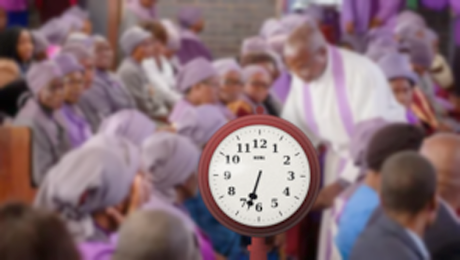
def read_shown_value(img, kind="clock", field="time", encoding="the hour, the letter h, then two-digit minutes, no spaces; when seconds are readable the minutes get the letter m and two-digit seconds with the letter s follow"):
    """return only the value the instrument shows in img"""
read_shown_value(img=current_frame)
6h33
